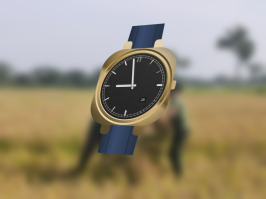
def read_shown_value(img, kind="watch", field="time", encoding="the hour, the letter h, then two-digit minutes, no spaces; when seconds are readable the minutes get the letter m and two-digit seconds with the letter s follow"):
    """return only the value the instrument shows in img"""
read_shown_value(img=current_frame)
8h58
